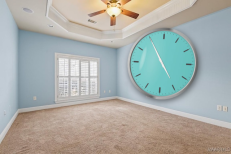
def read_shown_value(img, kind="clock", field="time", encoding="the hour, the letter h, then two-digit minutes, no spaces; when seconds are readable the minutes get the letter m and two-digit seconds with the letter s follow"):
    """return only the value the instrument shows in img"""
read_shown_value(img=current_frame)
4h55
